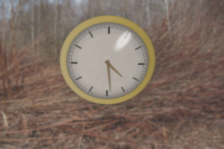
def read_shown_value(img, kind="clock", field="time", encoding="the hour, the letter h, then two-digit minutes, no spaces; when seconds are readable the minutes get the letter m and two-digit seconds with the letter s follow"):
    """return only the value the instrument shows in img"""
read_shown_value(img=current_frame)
4h29
